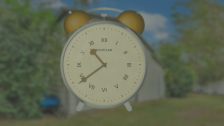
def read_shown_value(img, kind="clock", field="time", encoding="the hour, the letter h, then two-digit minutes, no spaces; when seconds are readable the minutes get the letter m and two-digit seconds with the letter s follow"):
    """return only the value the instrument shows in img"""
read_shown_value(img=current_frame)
10h39
